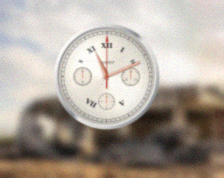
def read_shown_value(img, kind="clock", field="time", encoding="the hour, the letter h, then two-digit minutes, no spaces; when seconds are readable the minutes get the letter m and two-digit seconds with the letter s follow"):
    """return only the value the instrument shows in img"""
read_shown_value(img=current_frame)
11h11
